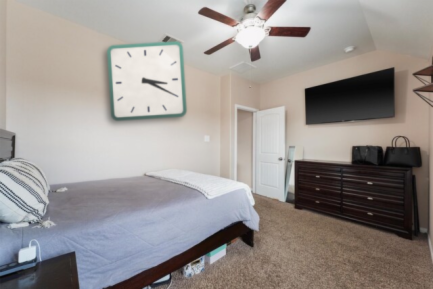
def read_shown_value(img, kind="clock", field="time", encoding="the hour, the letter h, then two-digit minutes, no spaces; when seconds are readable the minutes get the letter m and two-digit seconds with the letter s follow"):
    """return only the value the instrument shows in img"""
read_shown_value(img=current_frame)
3h20
